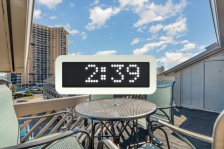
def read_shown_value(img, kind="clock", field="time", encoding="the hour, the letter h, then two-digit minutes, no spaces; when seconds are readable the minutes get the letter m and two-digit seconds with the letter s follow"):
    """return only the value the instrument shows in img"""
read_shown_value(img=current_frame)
2h39
